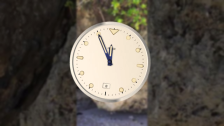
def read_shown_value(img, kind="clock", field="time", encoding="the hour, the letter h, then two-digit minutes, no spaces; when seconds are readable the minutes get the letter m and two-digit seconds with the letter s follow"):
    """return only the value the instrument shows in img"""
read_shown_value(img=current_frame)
11h55
